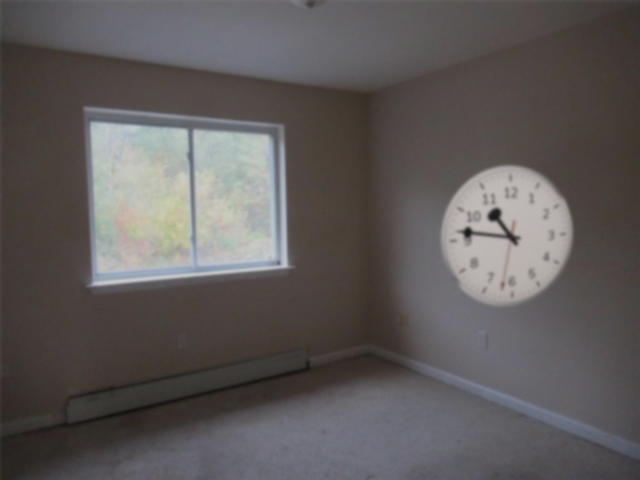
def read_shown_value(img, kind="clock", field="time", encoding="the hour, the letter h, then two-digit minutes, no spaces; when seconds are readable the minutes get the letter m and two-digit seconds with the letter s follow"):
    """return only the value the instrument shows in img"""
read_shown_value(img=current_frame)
10h46m32s
